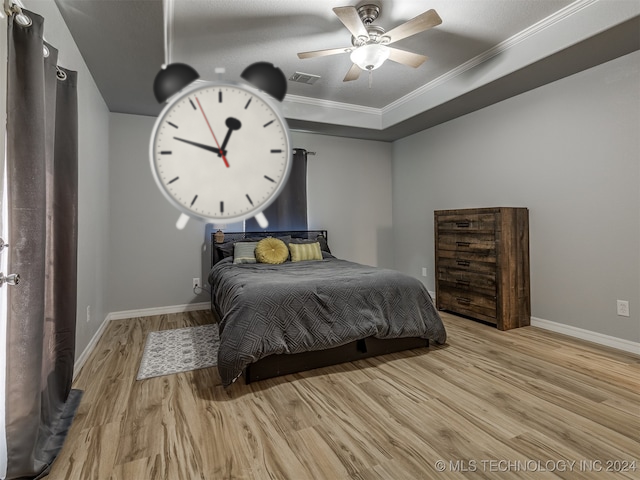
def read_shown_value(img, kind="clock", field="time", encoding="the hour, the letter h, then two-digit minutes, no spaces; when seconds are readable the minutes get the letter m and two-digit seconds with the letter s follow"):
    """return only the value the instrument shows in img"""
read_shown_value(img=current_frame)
12h47m56s
